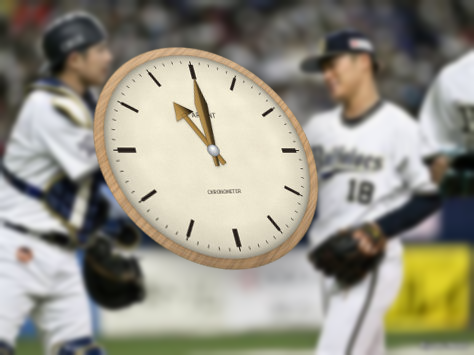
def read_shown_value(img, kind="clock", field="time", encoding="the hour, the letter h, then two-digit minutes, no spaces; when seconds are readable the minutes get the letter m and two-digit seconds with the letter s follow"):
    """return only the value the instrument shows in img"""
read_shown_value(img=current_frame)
11h00
